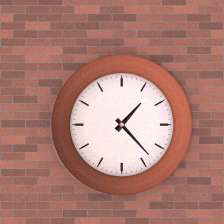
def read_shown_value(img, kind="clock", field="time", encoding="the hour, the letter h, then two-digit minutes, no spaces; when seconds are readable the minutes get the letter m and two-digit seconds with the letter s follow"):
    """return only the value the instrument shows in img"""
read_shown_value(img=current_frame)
1h23
